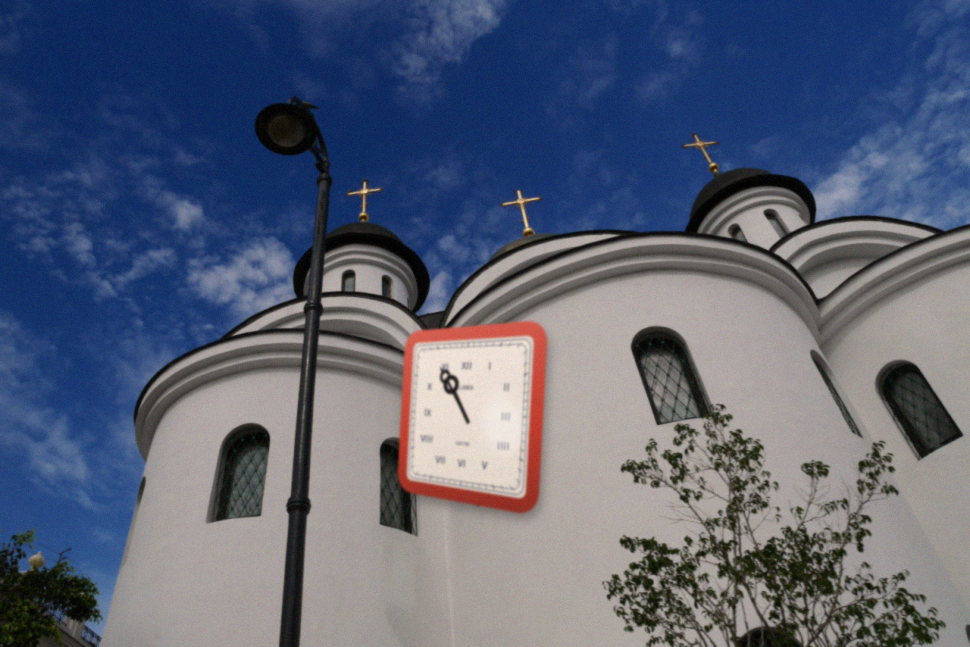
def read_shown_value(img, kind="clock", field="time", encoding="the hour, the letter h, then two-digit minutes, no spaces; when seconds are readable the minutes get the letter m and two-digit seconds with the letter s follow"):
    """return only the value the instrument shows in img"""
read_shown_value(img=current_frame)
10h54
